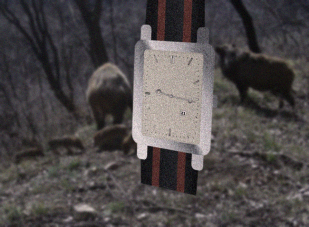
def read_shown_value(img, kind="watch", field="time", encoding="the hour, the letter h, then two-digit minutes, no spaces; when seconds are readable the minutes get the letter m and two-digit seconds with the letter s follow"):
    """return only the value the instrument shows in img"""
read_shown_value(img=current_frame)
9h16
